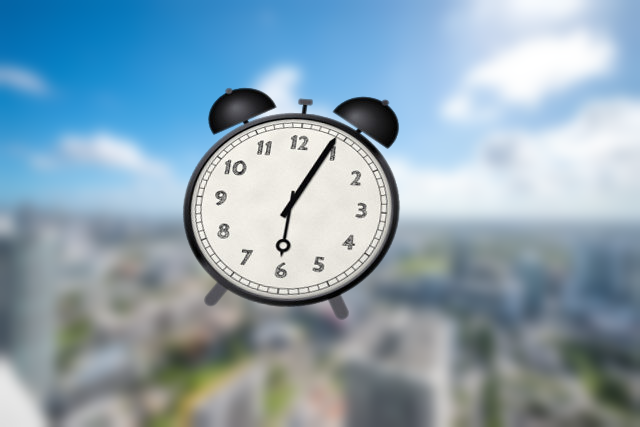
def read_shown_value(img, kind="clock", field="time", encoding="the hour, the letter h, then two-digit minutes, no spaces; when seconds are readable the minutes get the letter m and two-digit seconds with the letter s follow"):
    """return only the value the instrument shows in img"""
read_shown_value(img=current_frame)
6h04
